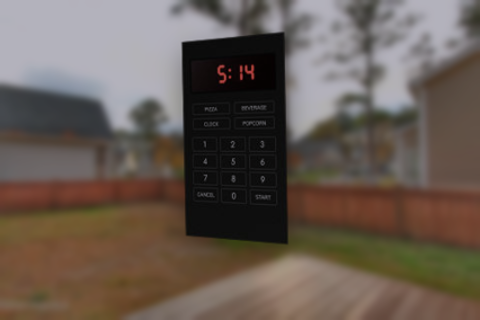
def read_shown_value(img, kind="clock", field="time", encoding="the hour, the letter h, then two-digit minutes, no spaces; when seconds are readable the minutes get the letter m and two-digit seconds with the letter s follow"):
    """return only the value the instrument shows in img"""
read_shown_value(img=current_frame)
5h14
